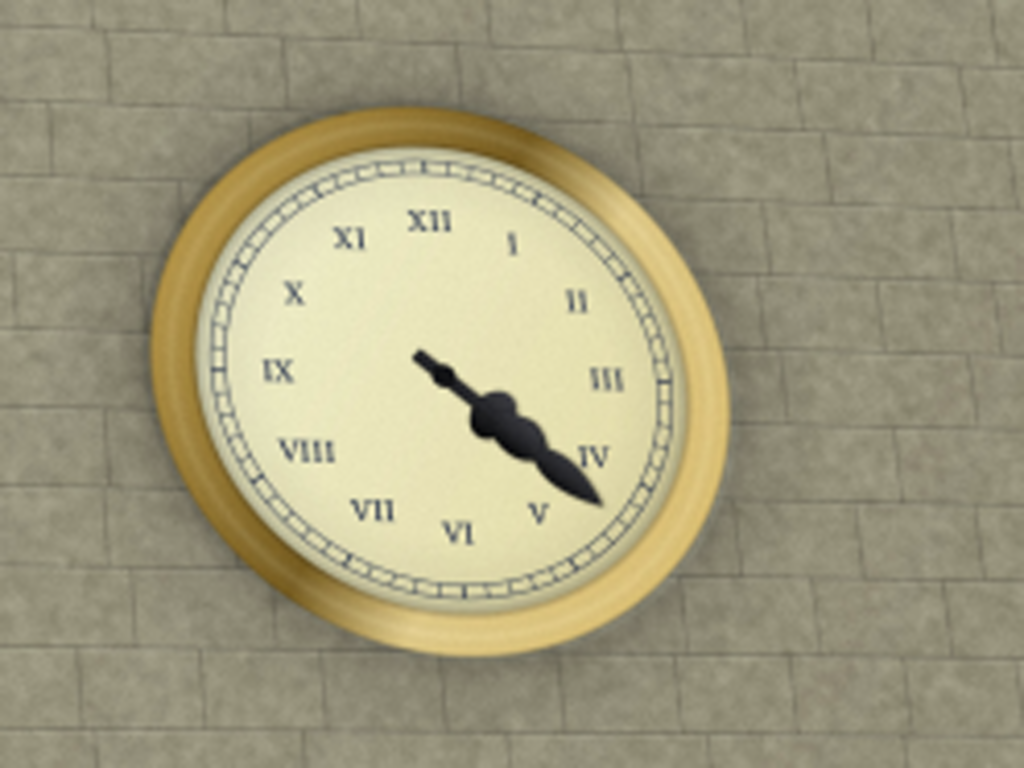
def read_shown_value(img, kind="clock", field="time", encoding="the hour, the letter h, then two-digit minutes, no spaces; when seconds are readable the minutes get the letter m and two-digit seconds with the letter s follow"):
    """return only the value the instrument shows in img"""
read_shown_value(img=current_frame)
4h22
